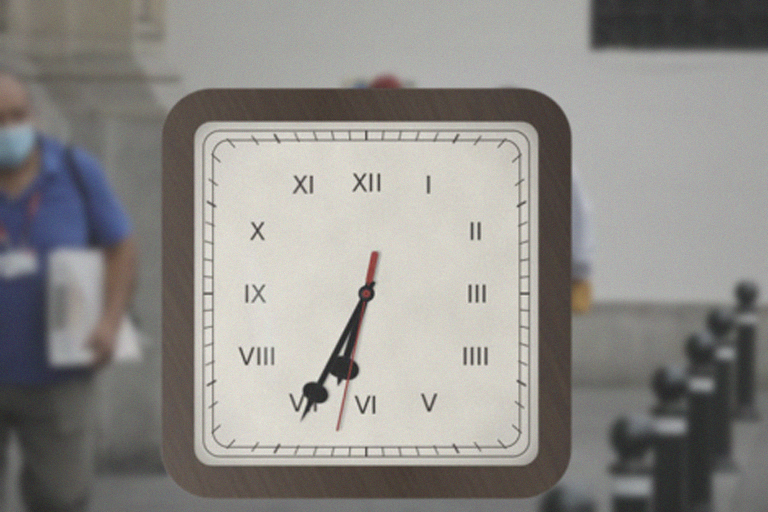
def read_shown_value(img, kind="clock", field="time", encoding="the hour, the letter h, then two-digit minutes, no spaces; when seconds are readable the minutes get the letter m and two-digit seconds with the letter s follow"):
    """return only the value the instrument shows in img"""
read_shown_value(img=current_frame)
6h34m32s
